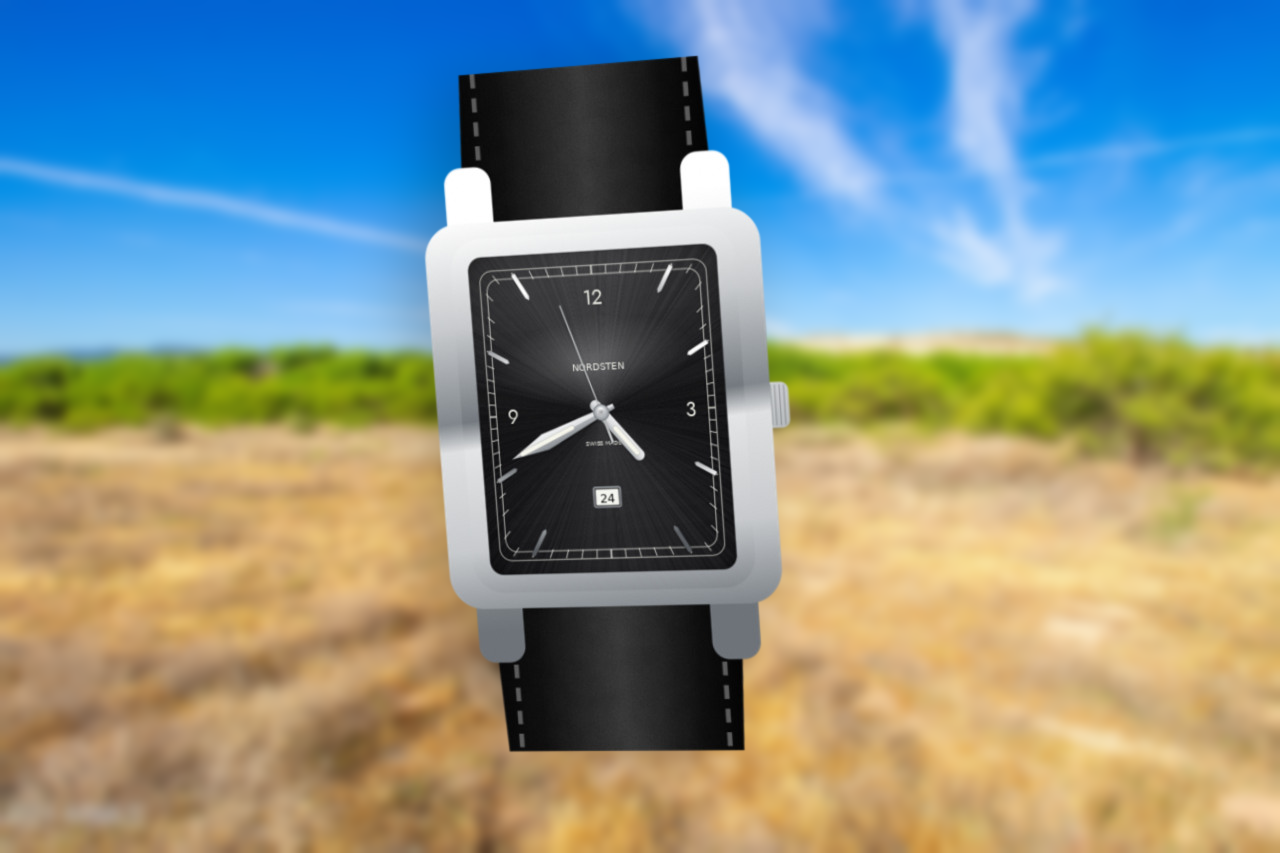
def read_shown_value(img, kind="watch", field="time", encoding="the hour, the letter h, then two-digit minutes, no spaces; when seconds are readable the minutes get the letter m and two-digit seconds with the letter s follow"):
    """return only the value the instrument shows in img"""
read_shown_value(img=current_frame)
4h40m57s
